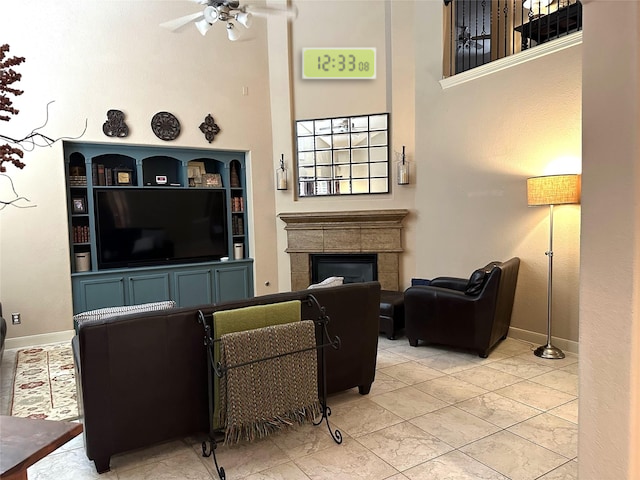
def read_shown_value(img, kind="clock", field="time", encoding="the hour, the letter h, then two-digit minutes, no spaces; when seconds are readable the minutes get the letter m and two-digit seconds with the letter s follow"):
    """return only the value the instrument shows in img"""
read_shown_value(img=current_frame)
12h33m08s
